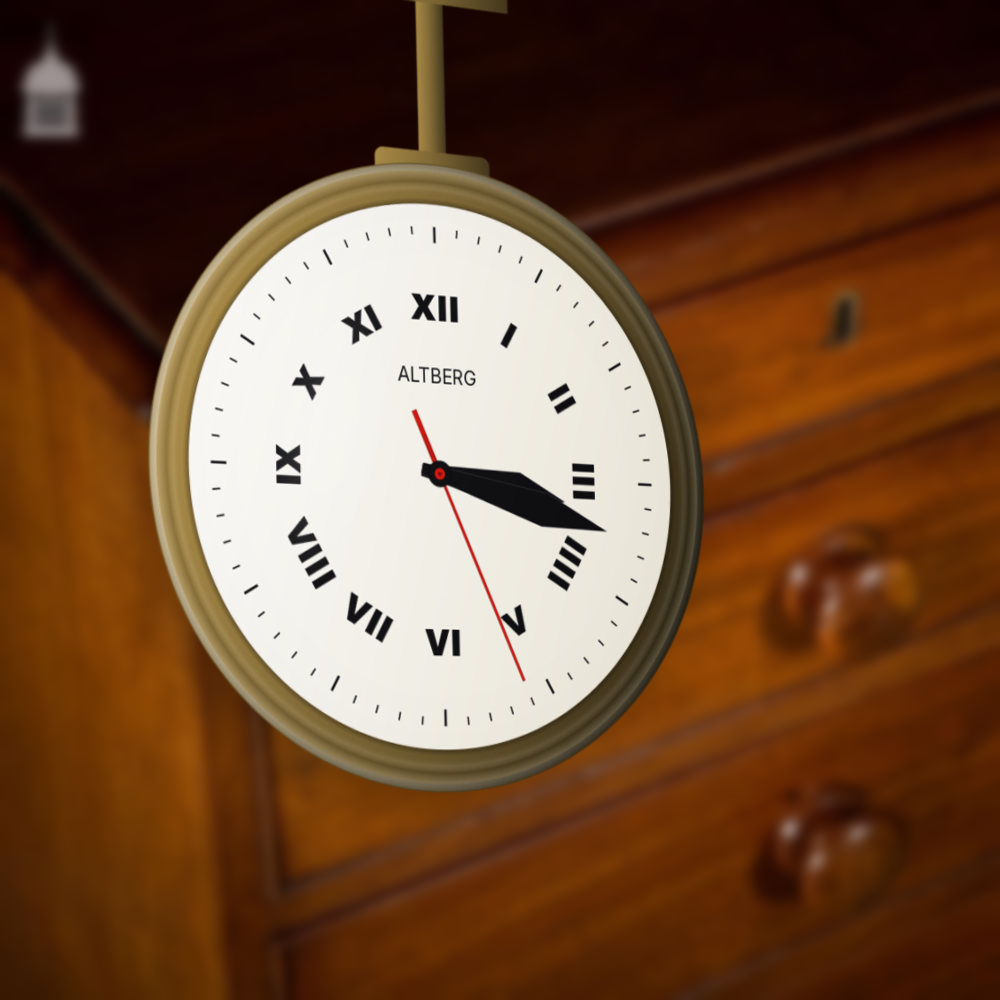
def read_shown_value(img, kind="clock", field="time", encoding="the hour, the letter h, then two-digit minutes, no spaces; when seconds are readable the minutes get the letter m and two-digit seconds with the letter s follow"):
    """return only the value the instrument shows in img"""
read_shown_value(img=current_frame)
3h17m26s
